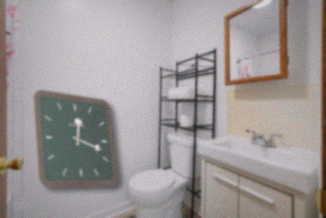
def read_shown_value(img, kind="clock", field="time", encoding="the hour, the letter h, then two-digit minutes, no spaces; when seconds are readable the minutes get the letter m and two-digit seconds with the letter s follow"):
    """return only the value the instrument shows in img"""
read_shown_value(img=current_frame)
12h18
